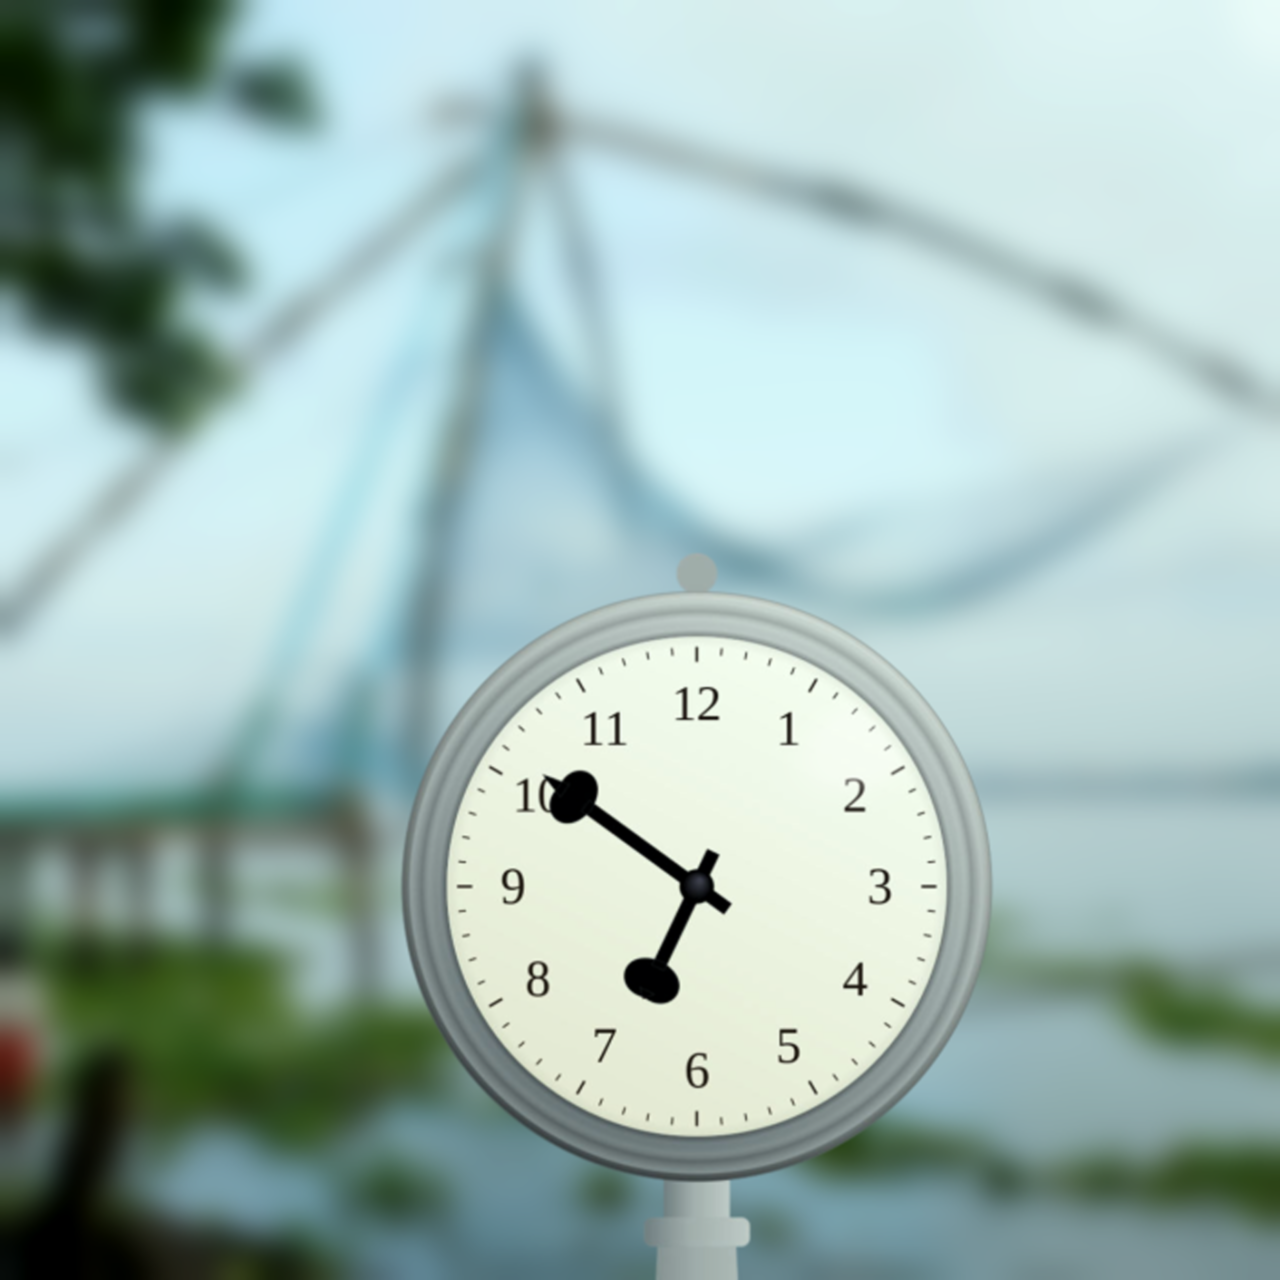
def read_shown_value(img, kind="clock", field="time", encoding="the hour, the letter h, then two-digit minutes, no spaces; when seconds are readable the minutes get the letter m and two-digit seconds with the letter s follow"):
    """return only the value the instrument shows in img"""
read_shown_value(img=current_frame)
6h51
